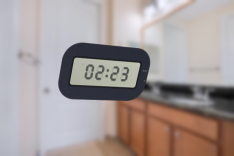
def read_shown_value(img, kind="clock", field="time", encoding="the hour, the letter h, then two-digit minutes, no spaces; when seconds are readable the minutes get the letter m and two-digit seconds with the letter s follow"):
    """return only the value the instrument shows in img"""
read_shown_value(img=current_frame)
2h23
